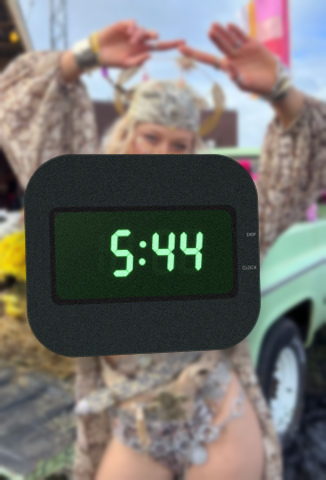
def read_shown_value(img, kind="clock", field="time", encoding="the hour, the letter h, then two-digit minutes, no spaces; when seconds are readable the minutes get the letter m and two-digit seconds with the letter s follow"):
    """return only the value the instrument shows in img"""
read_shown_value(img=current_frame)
5h44
